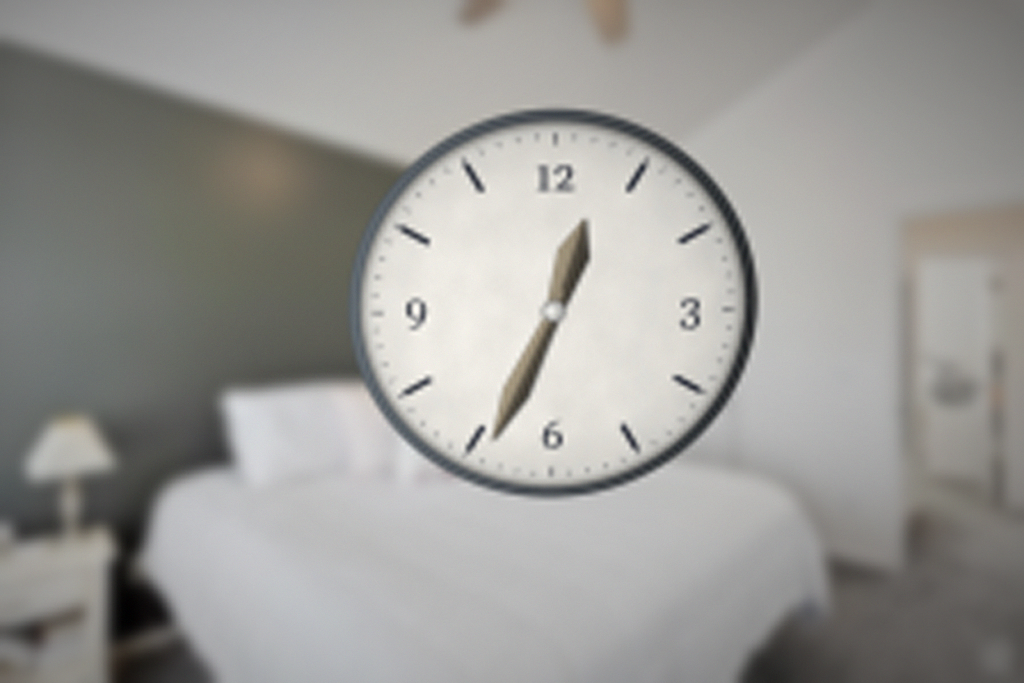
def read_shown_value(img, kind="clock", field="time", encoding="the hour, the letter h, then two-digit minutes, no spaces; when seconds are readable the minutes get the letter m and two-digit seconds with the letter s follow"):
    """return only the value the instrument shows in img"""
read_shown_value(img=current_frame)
12h34
